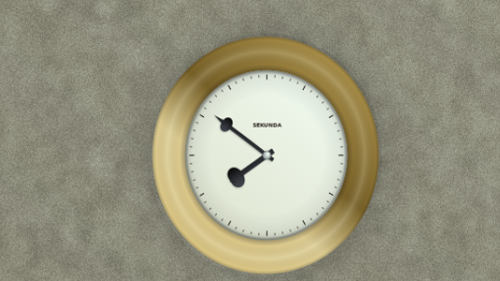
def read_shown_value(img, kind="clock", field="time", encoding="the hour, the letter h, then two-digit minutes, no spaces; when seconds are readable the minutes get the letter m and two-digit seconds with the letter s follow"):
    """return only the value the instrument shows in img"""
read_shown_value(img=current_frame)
7h51
